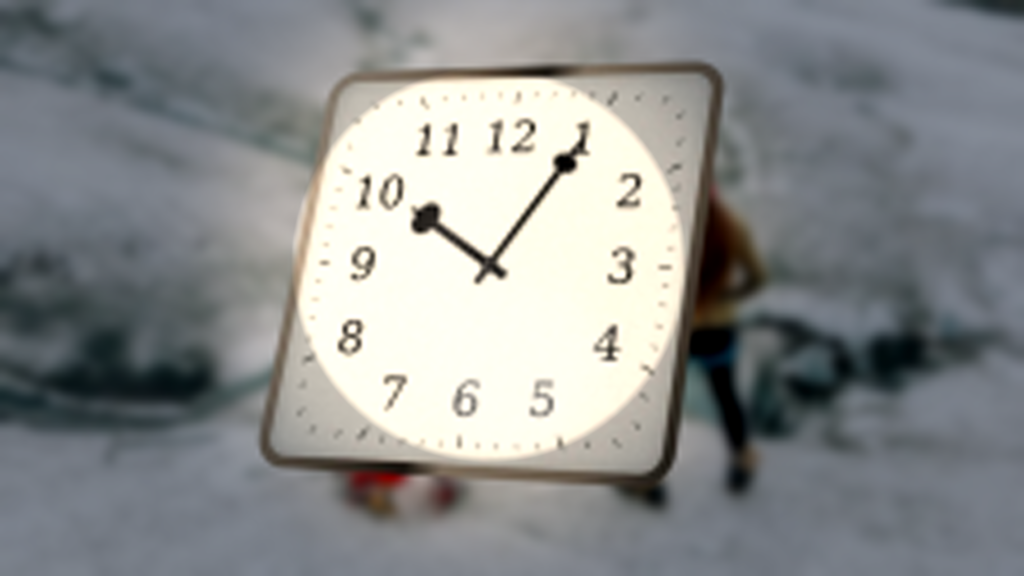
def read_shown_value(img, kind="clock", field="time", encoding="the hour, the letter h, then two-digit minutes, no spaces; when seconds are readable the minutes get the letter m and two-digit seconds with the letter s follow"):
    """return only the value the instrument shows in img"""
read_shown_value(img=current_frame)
10h05
